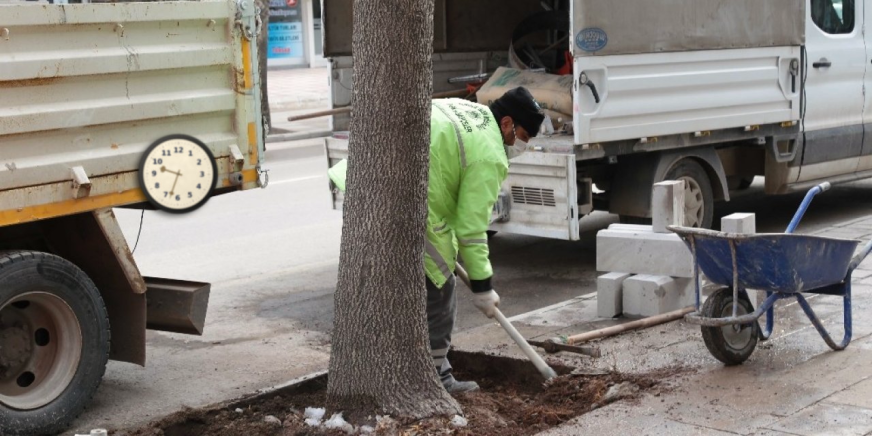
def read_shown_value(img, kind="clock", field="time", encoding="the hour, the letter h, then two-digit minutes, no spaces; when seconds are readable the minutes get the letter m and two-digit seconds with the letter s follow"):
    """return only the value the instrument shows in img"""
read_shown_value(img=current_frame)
9h33
